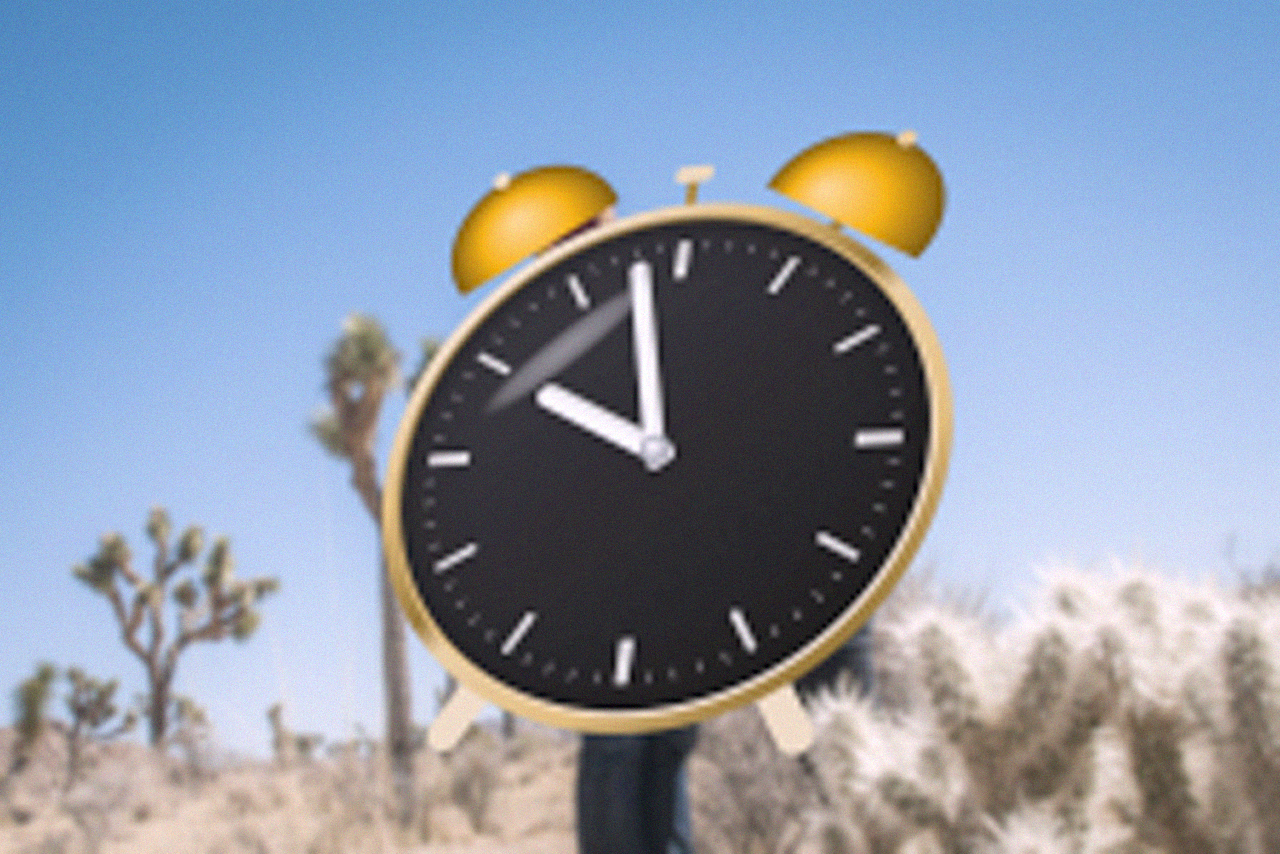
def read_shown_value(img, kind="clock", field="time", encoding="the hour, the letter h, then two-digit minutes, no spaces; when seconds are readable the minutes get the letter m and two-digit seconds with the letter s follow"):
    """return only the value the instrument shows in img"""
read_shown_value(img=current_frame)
9h58
